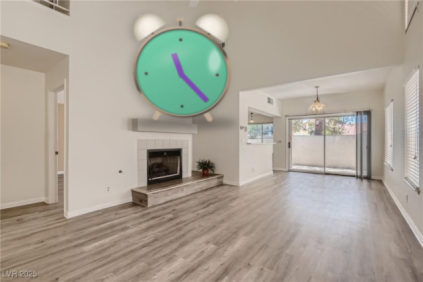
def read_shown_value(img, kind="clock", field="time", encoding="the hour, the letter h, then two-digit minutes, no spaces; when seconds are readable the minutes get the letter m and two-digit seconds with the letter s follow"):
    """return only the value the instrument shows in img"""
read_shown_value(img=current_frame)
11h23
